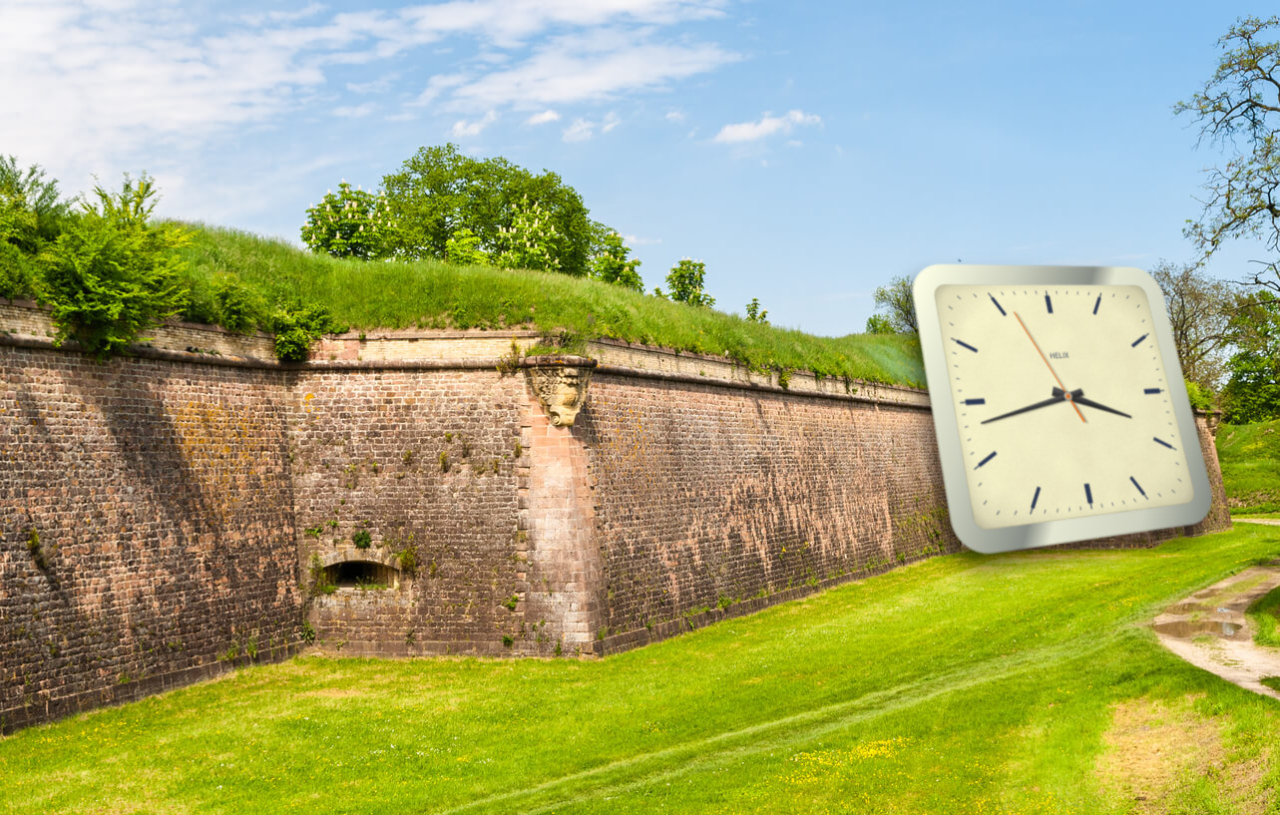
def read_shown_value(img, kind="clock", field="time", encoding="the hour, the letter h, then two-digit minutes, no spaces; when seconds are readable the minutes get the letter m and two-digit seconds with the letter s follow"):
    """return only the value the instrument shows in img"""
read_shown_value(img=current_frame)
3h42m56s
